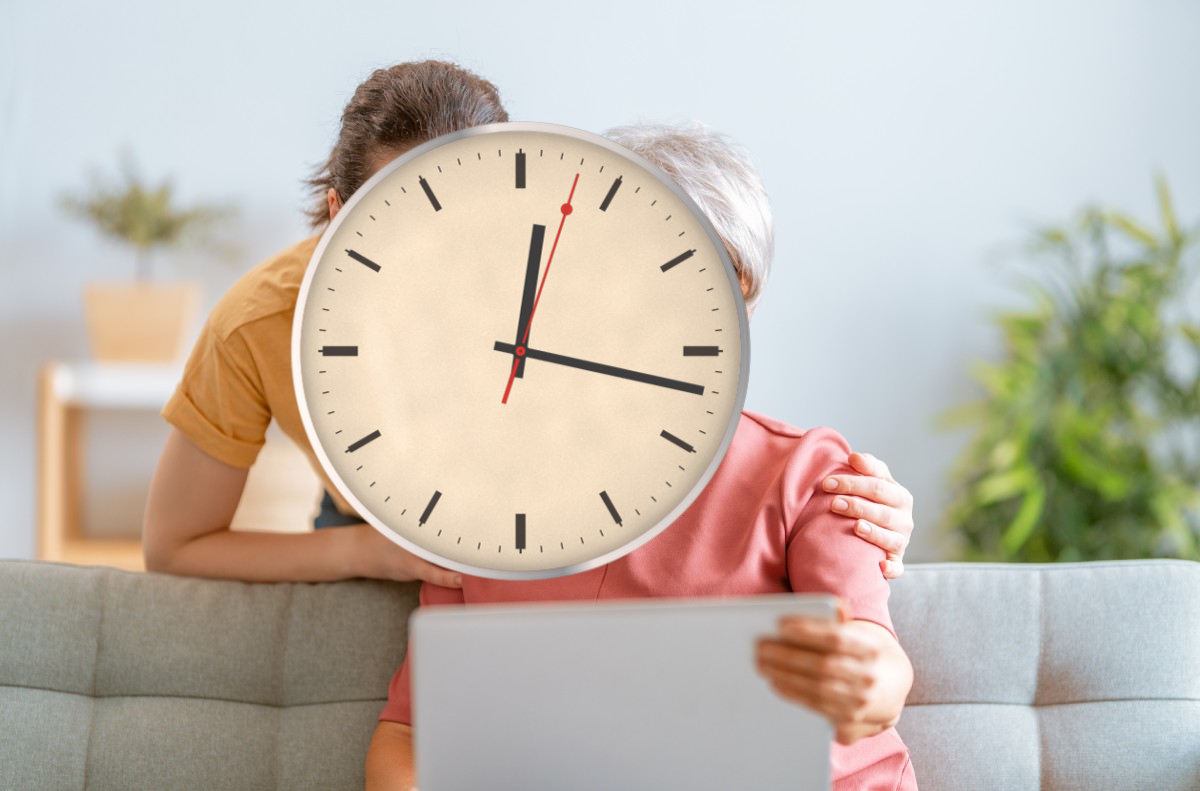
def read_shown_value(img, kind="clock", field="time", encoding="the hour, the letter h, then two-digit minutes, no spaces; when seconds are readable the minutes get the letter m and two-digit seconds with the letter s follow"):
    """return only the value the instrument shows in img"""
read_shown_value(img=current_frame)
12h17m03s
